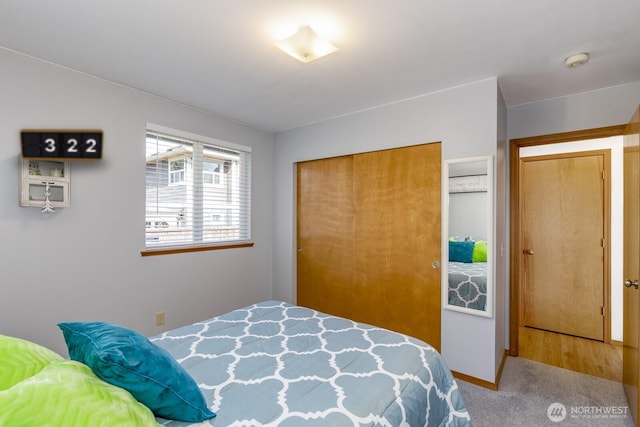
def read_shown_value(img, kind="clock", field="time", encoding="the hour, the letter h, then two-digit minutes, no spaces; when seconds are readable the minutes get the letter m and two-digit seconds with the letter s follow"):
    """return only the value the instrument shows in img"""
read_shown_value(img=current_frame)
3h22
